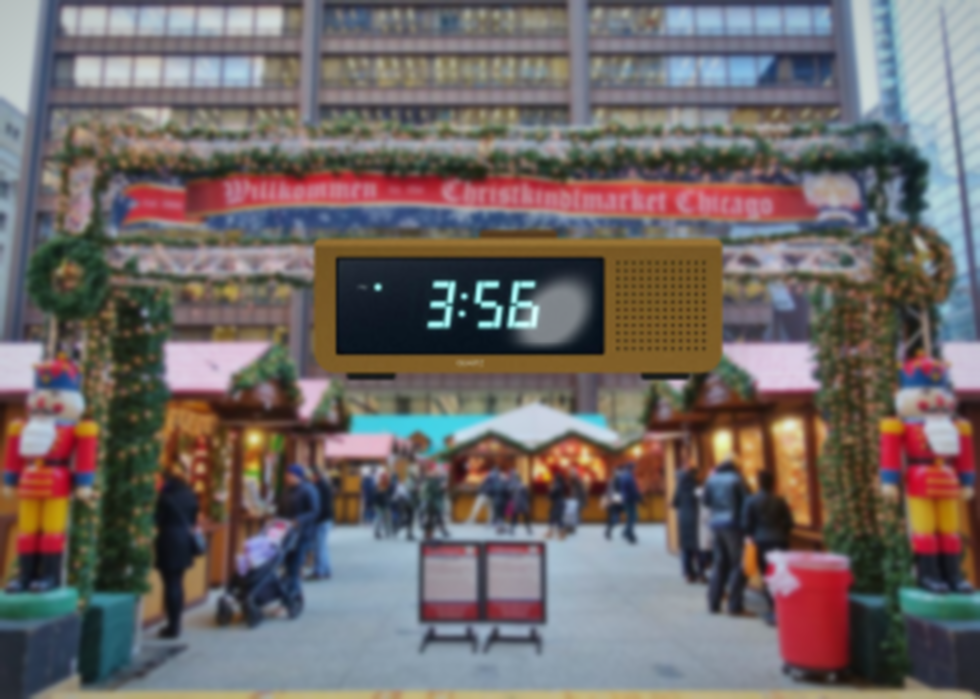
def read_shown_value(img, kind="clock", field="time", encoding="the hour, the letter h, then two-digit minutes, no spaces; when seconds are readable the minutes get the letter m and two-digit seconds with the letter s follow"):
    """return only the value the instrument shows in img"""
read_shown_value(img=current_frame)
3h56
